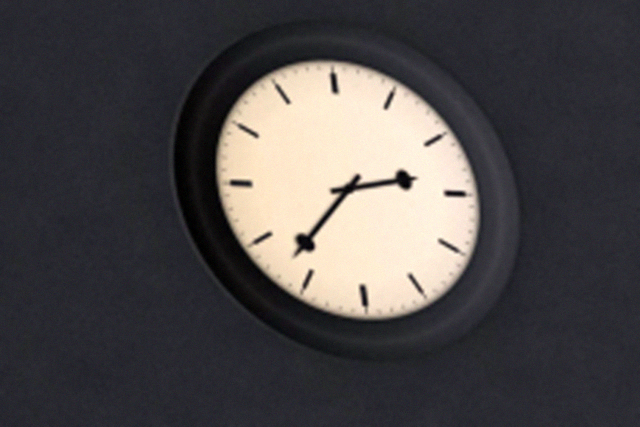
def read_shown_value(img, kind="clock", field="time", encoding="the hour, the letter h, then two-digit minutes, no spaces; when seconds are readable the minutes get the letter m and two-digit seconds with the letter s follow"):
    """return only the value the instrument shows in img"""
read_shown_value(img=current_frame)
2h37
